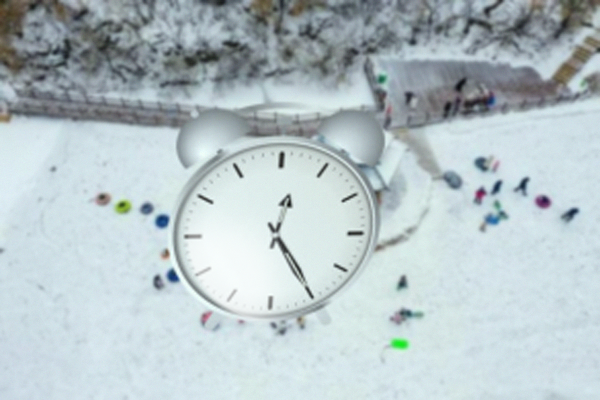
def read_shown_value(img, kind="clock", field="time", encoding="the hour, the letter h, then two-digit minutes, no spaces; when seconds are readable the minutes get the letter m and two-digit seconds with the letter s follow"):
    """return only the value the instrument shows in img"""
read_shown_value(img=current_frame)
12h25
